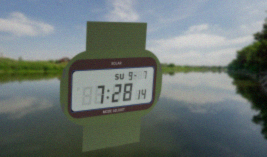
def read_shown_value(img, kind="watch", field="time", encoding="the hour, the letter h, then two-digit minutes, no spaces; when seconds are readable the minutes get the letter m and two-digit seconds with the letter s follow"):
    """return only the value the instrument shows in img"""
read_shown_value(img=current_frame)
7h28m14s
